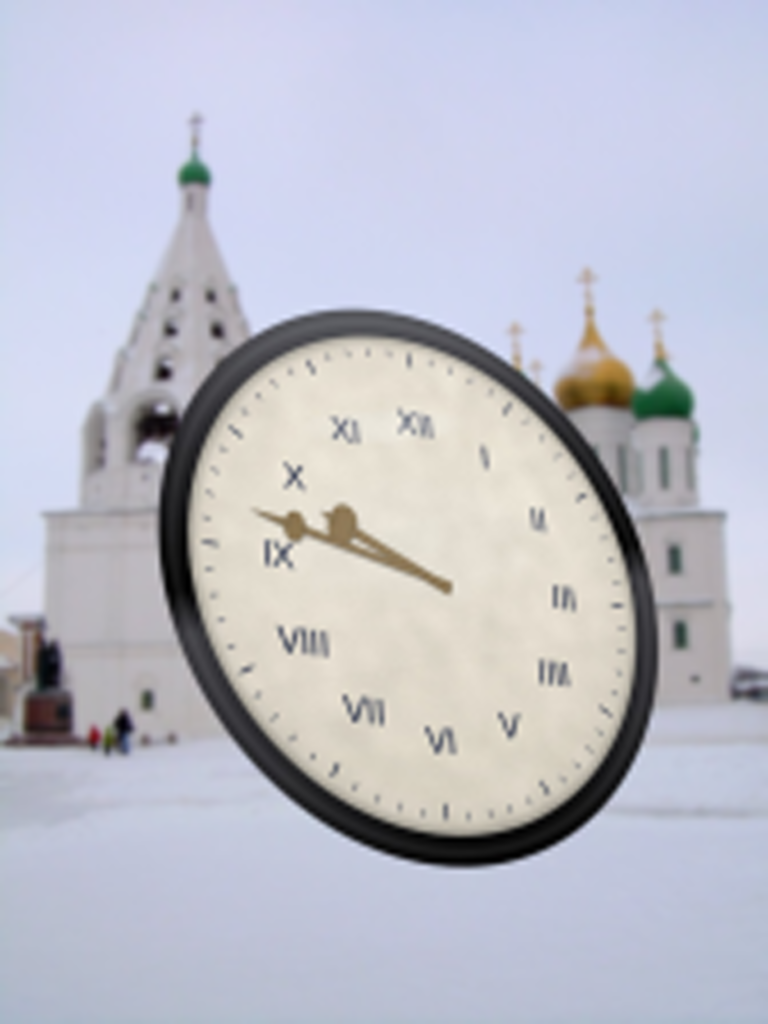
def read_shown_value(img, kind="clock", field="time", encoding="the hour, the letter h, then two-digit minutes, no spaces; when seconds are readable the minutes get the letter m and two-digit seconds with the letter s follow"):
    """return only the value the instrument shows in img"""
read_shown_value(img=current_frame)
9h47
